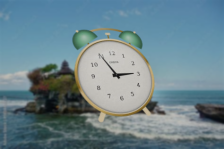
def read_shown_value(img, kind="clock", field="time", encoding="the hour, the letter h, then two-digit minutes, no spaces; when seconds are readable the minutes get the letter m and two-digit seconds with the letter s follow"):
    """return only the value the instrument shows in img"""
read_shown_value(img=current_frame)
2h55
